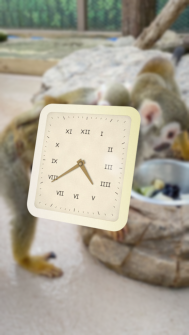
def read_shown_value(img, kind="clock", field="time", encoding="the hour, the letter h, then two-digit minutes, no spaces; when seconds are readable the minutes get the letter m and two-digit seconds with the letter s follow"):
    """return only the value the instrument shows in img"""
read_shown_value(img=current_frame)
4h39
